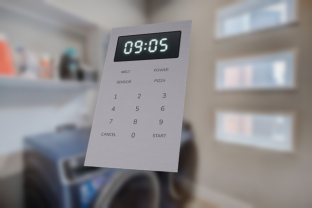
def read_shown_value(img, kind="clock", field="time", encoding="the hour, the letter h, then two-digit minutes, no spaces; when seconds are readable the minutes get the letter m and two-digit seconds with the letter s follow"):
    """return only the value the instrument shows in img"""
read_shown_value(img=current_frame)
9h05
